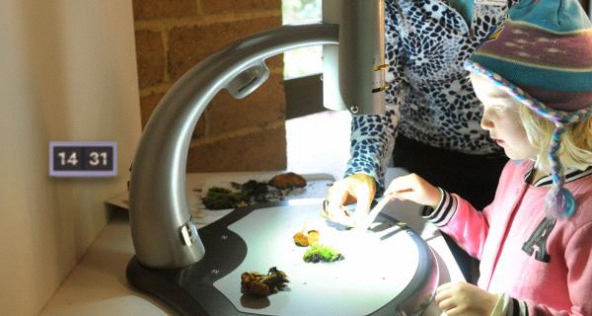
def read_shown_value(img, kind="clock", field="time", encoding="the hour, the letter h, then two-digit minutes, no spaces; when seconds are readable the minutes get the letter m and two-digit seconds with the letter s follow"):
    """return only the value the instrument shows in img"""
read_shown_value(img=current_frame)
14h31
